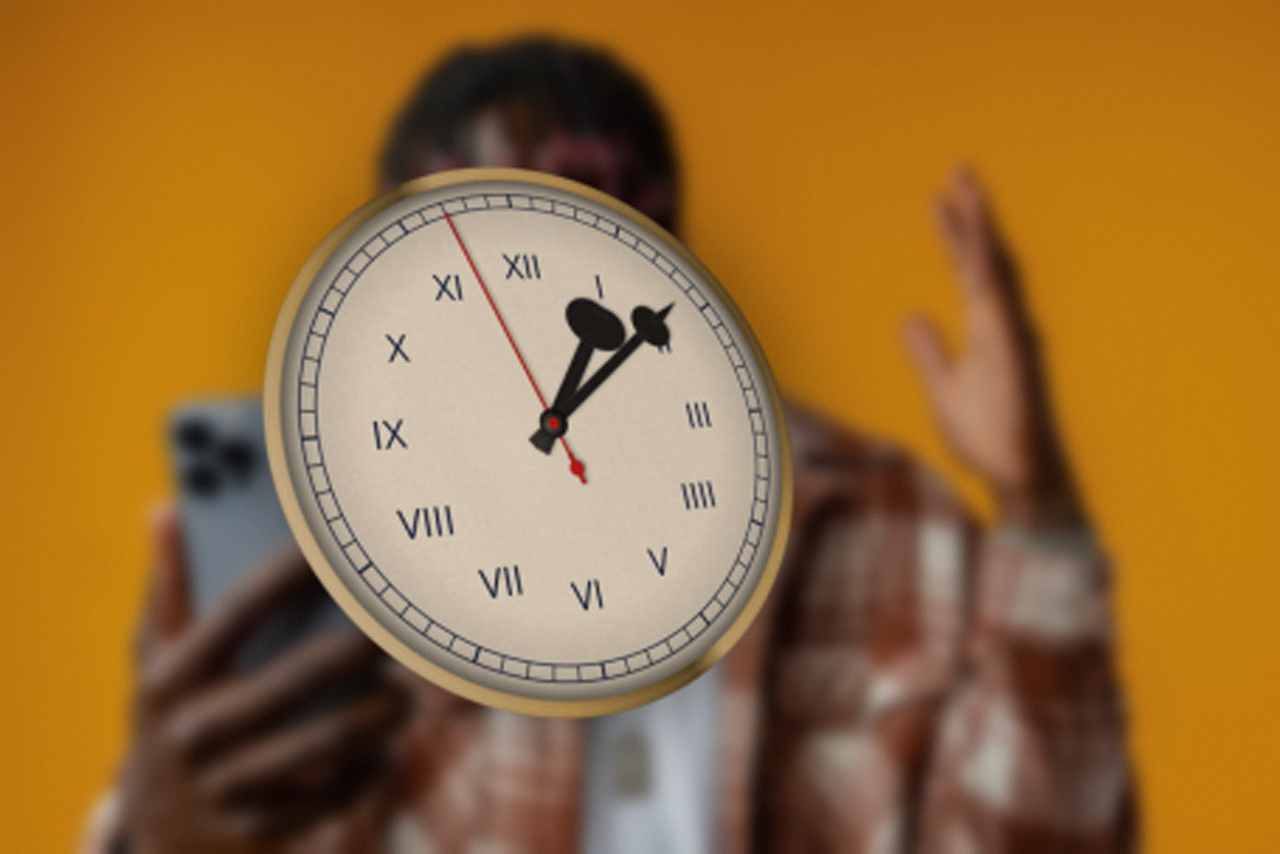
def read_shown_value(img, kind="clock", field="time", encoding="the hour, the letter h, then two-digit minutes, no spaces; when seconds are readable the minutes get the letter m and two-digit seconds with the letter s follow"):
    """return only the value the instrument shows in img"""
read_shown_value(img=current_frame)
1h08m57s
